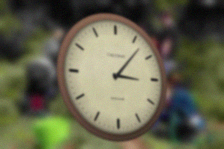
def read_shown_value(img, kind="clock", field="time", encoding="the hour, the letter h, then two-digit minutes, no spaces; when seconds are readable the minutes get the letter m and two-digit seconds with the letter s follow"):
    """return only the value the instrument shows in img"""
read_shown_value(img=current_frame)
3h07
